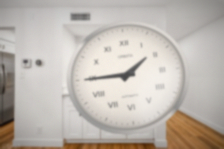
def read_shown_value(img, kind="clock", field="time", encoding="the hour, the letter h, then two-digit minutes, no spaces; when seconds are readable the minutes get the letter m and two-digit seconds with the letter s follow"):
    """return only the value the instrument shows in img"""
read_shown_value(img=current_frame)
1h45
